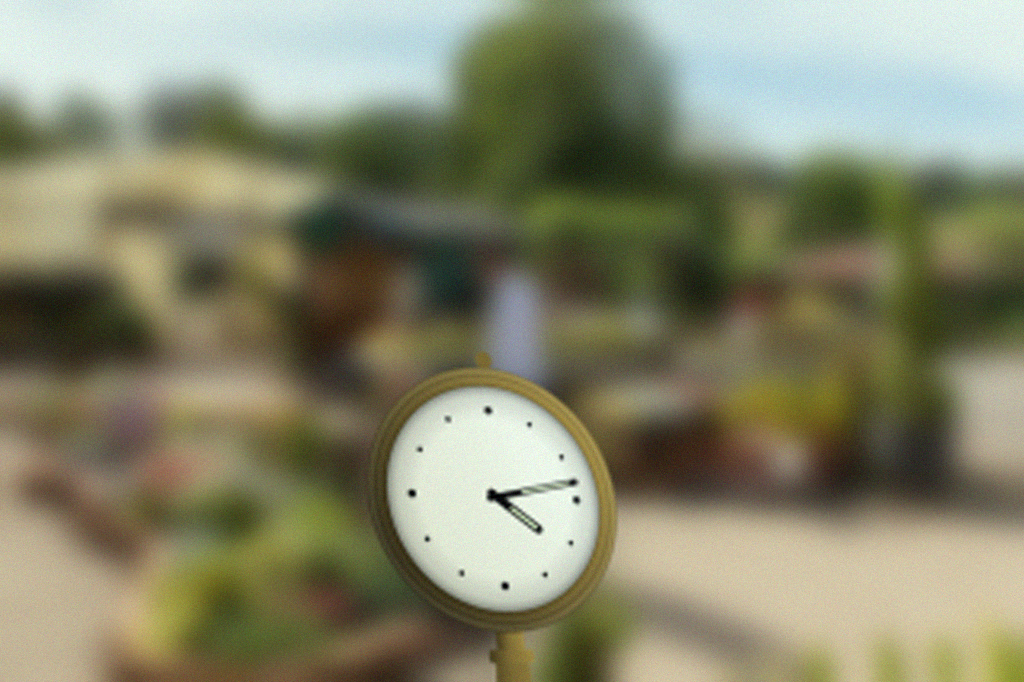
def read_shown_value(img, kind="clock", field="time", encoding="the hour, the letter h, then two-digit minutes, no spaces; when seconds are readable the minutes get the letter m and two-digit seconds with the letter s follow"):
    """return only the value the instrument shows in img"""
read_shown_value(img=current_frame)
4h13
